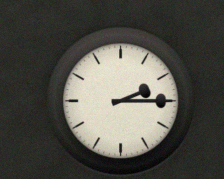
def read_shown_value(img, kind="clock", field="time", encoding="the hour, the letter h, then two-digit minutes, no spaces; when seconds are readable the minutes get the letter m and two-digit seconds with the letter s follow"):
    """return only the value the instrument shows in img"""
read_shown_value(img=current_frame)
2h15
